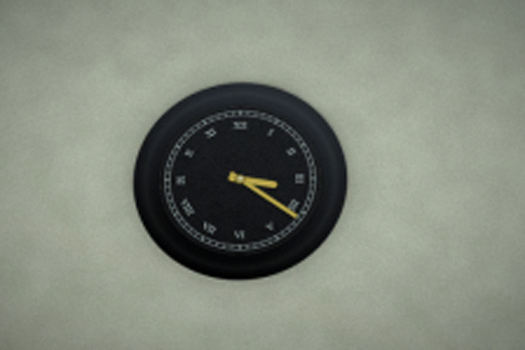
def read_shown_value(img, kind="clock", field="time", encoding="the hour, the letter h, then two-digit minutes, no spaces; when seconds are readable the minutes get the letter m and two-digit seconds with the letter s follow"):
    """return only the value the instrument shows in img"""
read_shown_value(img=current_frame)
3h21
